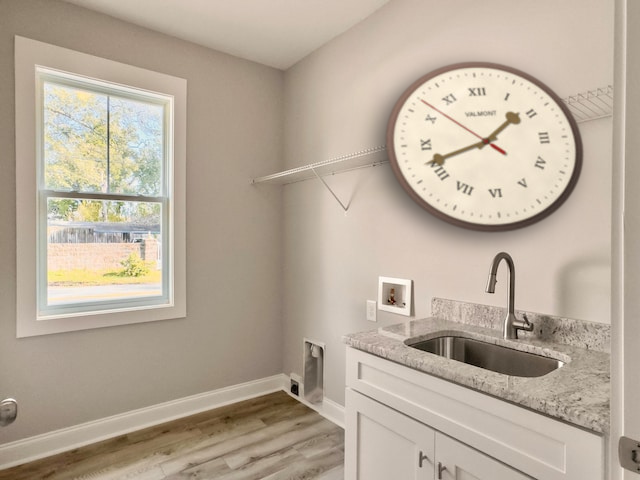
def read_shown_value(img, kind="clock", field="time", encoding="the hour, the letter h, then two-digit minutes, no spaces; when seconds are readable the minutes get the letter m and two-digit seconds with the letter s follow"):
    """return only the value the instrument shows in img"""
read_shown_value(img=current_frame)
1h41m52s
